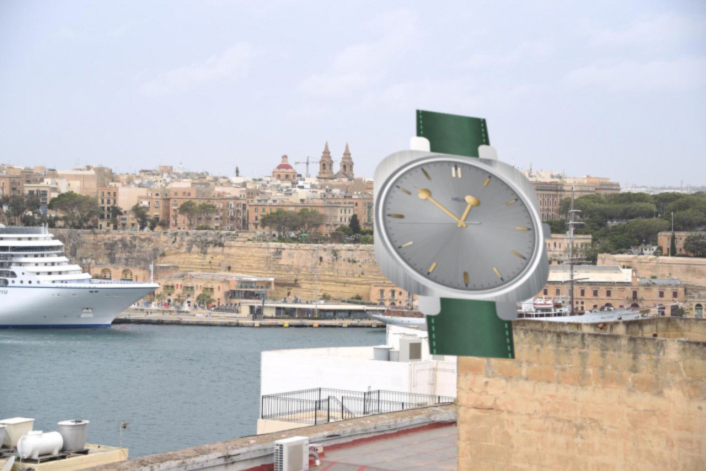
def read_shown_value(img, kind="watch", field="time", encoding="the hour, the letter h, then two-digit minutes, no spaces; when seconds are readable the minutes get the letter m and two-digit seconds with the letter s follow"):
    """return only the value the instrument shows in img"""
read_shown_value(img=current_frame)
12h51m44s
